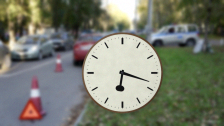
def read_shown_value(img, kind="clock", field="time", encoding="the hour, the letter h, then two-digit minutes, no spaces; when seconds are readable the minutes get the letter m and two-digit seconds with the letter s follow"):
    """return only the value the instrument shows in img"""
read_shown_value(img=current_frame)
6h18
